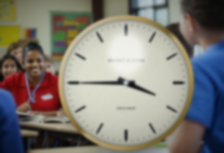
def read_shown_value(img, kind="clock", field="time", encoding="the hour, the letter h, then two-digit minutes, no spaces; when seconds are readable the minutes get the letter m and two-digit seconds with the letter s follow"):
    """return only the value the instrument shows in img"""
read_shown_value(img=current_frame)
3h45
